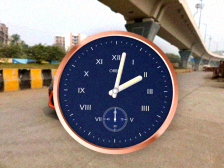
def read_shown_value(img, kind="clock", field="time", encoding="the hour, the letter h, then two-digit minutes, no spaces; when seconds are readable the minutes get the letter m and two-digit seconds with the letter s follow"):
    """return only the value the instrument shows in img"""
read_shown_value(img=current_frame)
2h02
